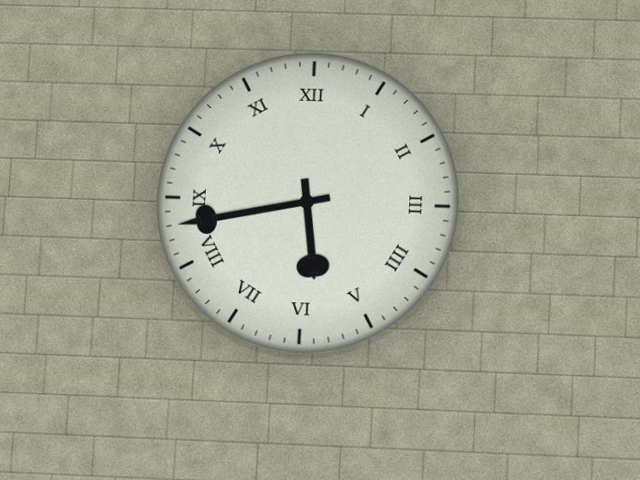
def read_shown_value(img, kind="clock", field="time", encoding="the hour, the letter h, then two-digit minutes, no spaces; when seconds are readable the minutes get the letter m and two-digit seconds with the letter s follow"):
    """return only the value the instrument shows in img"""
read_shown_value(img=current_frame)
5h43
